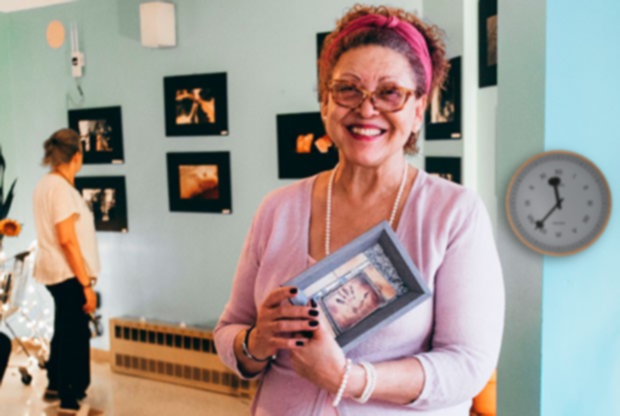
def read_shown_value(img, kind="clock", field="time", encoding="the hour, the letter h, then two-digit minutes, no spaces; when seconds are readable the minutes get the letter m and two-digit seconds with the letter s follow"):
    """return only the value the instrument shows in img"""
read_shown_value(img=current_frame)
11h37
